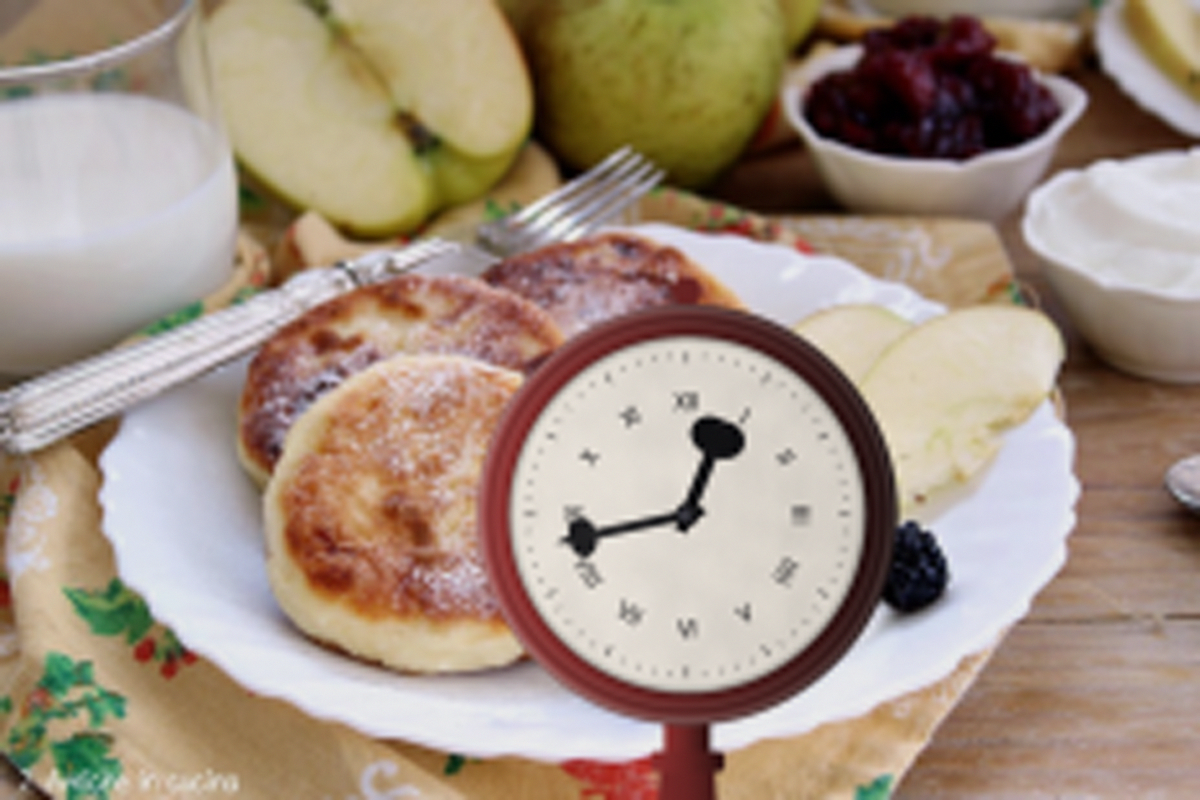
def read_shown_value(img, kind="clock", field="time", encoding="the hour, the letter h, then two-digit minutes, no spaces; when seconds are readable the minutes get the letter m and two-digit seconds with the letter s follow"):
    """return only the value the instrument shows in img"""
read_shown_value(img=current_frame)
12h43
